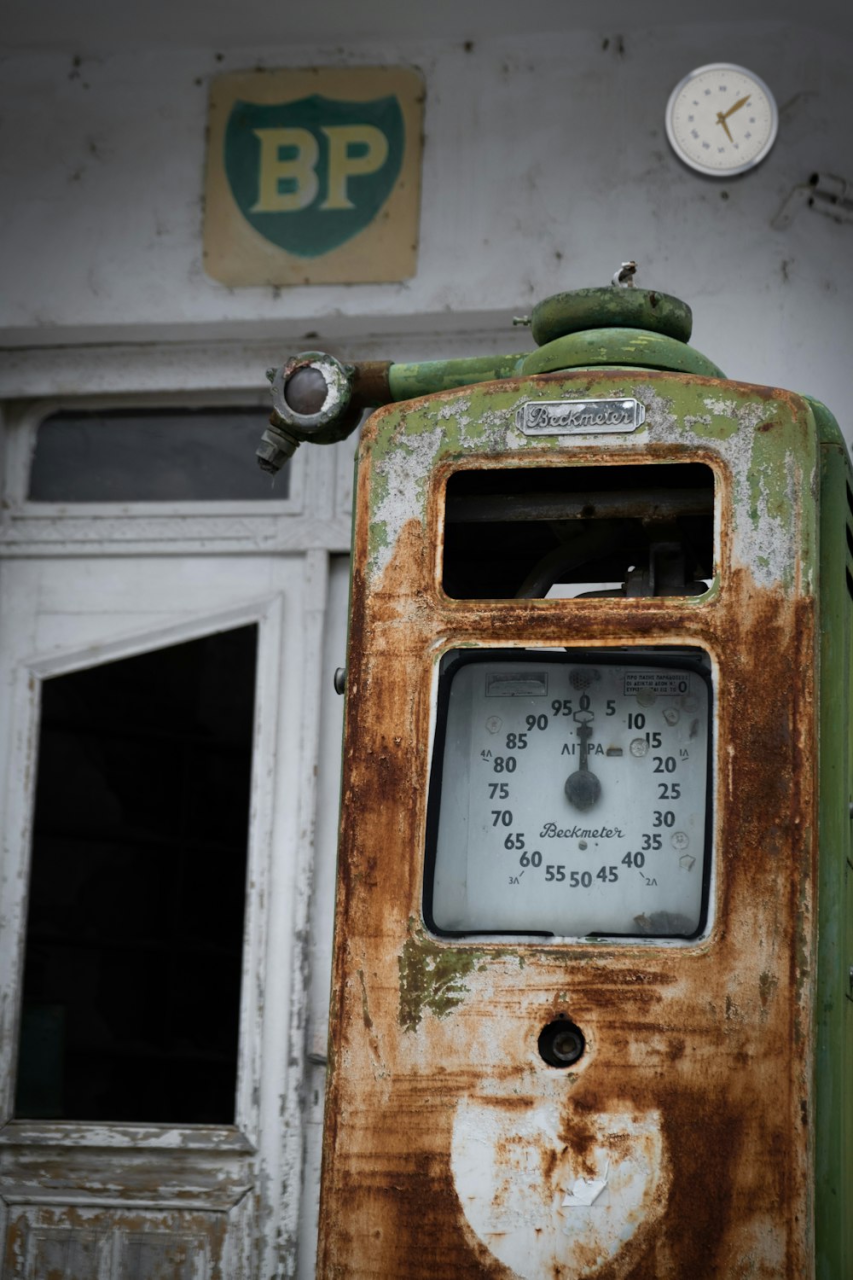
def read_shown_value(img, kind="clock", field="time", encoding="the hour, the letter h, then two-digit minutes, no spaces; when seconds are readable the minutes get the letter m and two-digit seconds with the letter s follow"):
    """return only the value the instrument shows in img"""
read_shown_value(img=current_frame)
5h08
